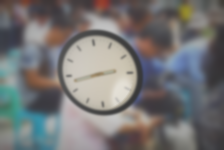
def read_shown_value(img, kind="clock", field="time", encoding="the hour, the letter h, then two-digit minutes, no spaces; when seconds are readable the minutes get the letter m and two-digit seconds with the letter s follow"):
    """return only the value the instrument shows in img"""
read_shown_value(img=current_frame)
2h43
